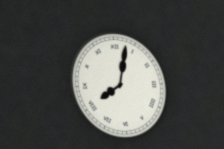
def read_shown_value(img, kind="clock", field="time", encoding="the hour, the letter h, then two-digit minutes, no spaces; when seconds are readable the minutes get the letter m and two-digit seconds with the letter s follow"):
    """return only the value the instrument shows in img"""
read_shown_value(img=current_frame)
8h03
